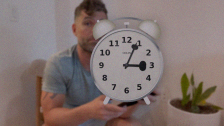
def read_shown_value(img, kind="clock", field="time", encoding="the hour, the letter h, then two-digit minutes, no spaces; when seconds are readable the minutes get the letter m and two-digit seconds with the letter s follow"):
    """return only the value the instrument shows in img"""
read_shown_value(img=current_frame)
3h04
